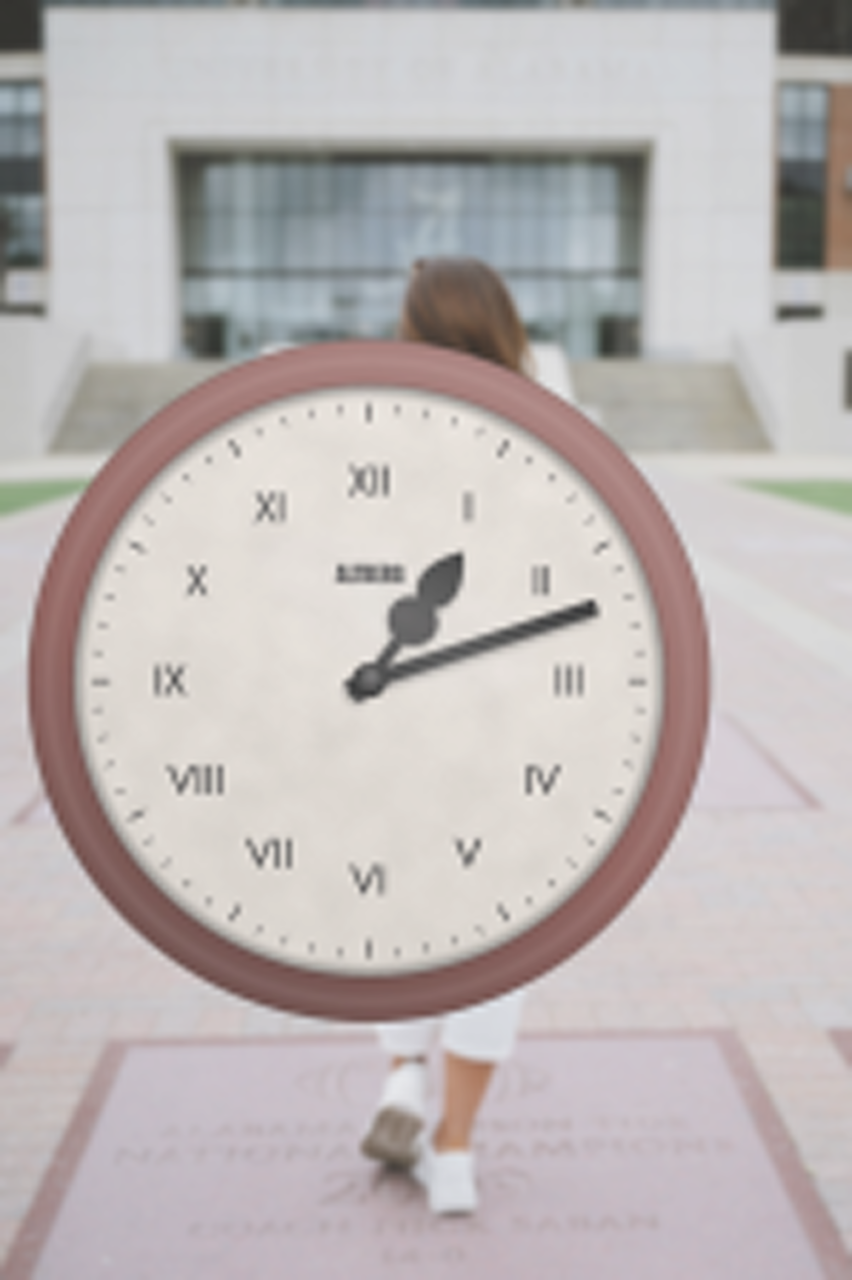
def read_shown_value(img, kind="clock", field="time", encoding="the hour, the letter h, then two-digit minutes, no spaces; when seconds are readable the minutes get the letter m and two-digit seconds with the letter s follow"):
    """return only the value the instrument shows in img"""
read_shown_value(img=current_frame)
1h12
